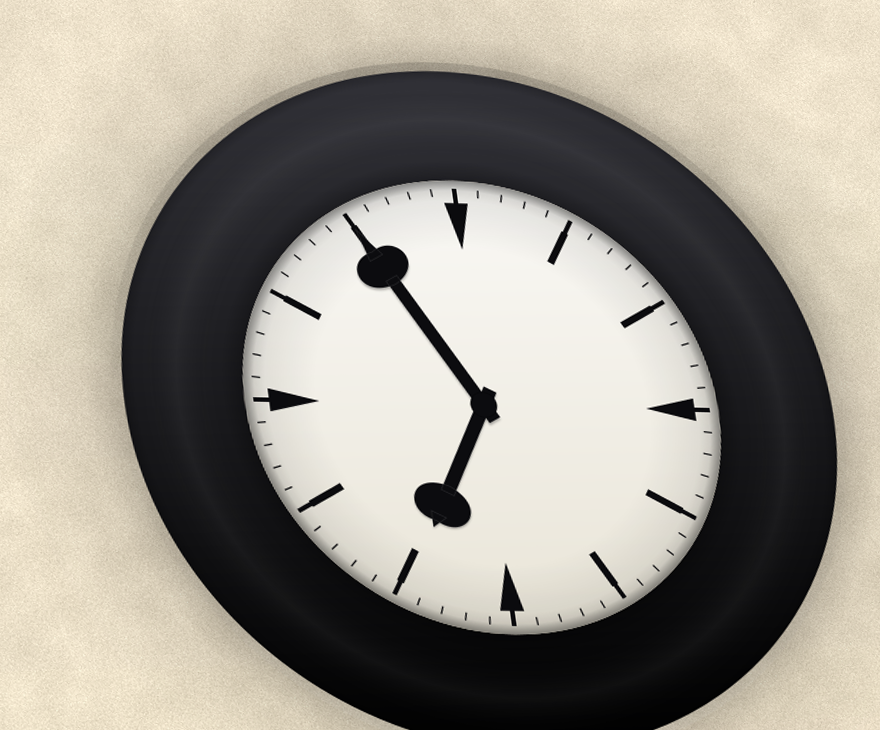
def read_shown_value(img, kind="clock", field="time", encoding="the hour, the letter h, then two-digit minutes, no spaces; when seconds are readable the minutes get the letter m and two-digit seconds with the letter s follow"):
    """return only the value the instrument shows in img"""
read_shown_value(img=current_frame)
6h55
